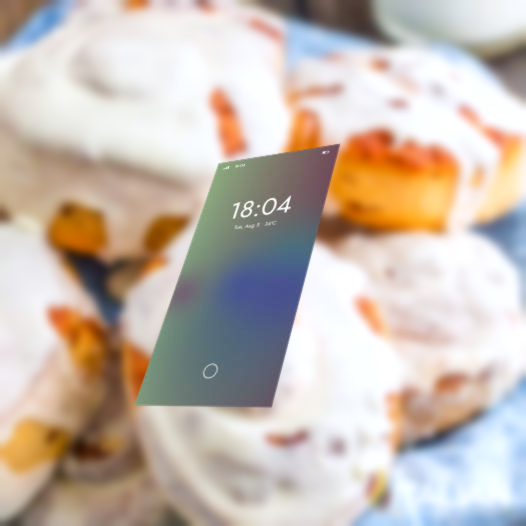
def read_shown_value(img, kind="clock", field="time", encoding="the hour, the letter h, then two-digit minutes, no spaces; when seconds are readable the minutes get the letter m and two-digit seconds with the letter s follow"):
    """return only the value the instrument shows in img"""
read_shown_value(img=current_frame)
18h04
